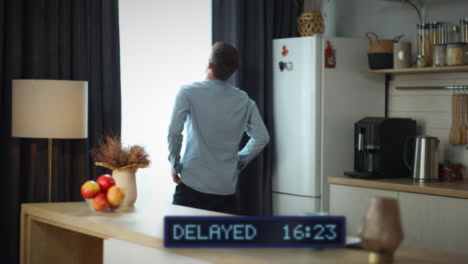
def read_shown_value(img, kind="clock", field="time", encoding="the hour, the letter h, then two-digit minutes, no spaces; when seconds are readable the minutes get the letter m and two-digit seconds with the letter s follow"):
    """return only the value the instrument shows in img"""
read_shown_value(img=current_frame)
16h23
